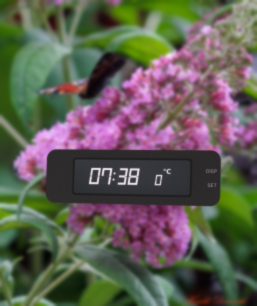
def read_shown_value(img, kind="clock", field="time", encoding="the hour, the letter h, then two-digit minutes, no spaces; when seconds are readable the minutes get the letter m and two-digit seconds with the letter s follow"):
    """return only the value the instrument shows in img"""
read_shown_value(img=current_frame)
7h38
